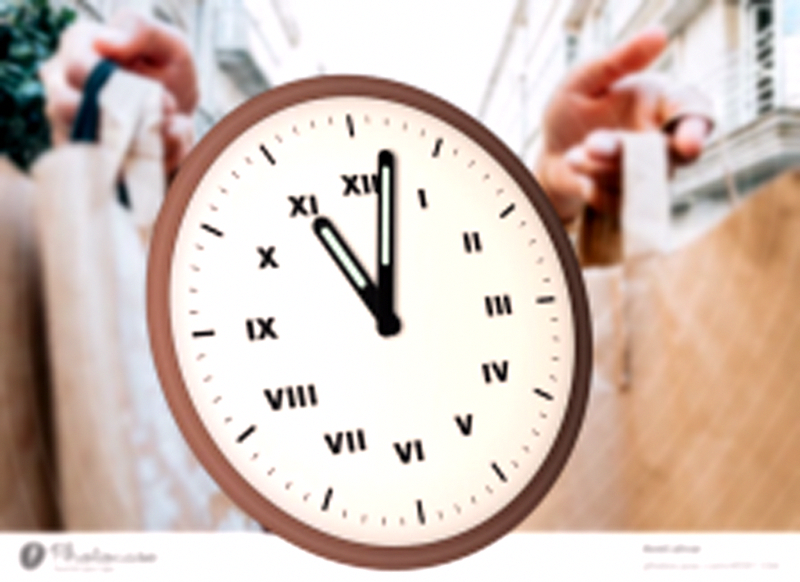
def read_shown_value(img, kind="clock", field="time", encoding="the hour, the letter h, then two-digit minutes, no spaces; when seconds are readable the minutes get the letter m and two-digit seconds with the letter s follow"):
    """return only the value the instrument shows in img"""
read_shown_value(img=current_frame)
11h02
